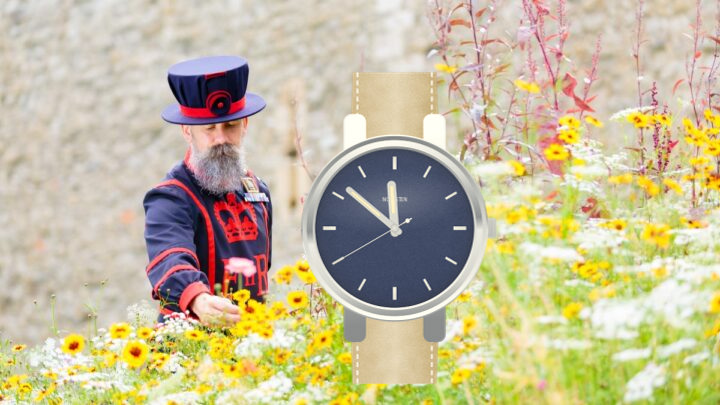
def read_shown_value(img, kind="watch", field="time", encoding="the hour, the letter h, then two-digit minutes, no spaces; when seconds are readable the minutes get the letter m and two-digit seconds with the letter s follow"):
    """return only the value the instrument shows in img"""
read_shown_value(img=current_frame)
11h51m40s
